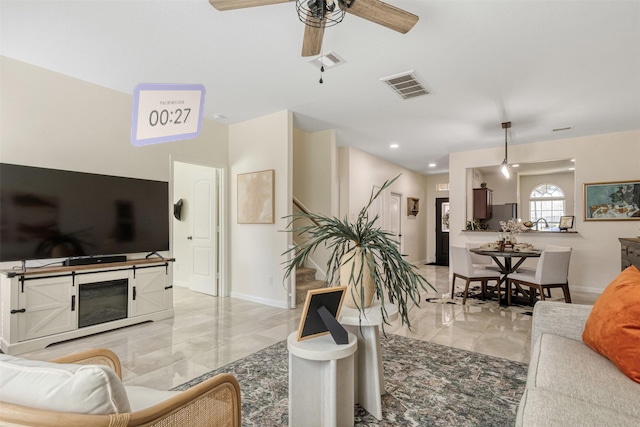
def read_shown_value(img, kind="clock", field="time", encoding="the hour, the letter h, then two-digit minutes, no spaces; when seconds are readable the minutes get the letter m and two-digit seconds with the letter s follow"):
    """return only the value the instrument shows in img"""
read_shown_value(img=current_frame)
0h27
